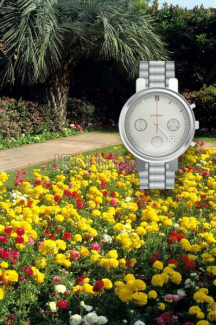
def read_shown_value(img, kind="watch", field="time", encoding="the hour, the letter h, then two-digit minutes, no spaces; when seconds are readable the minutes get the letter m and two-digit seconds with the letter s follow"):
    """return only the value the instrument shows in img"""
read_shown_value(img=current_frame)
4h23
